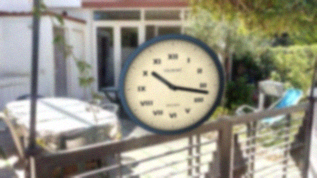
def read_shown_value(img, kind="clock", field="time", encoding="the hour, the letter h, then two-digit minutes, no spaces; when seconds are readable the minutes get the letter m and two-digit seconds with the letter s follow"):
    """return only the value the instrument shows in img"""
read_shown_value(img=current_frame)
10h17
